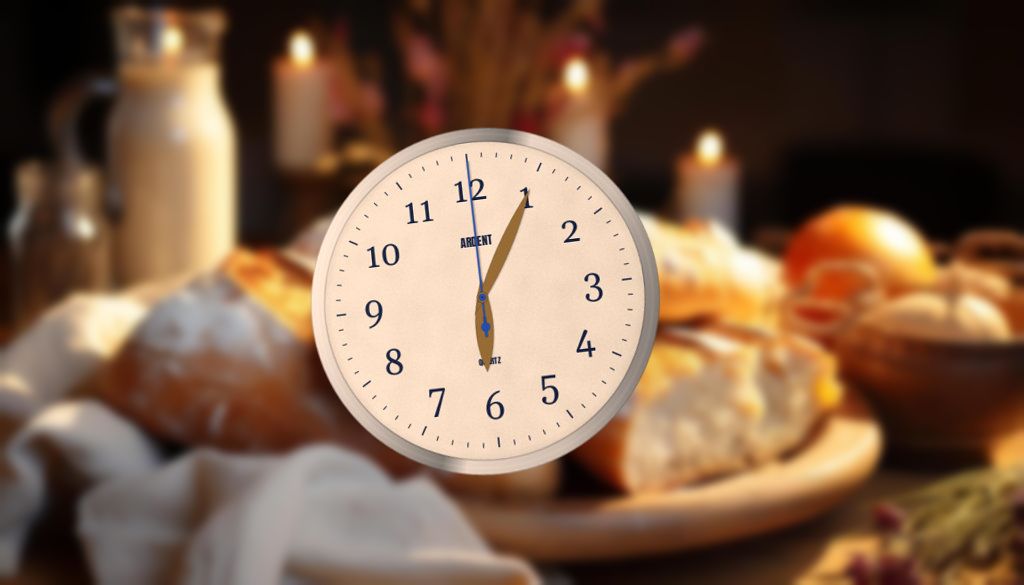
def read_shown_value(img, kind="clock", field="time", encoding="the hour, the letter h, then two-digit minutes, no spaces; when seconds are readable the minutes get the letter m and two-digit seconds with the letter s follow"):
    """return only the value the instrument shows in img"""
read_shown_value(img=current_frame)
6h05m00s
